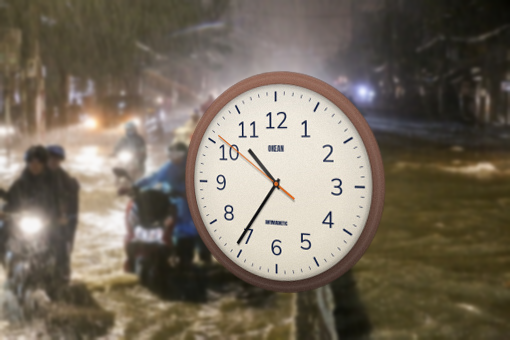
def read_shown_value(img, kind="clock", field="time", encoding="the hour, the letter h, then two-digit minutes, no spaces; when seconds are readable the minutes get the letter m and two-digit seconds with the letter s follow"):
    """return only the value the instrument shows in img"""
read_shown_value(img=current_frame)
10h35m51s
